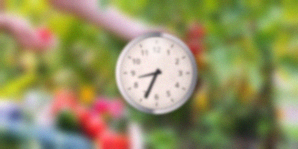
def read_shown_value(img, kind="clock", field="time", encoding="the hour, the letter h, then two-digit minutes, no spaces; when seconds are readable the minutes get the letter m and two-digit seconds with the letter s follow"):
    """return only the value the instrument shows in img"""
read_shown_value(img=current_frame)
8h34
